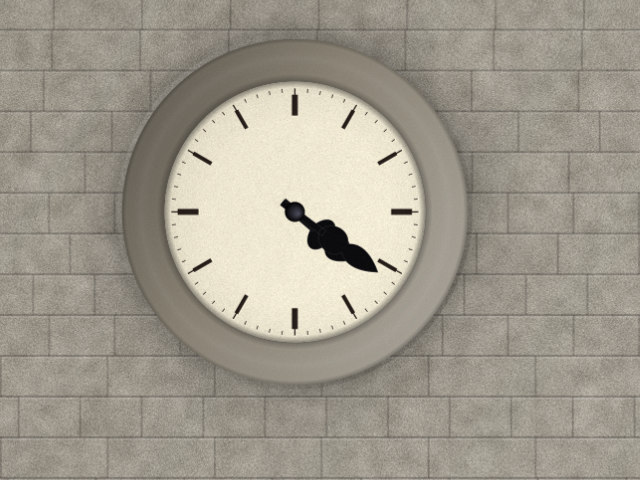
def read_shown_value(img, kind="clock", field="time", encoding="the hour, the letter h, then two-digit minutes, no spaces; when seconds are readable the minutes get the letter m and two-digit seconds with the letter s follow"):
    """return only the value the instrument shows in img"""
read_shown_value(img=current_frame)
4h21
